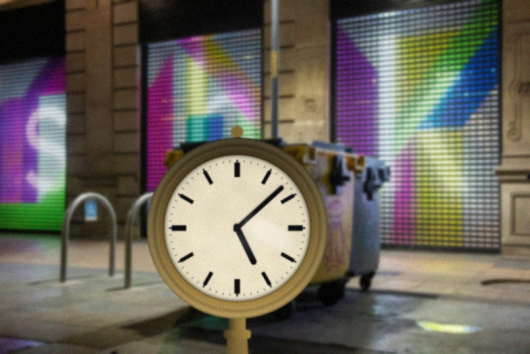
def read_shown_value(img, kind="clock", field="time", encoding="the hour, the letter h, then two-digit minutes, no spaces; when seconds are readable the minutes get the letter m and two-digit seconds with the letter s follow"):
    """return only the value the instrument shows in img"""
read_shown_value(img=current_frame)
5h08
